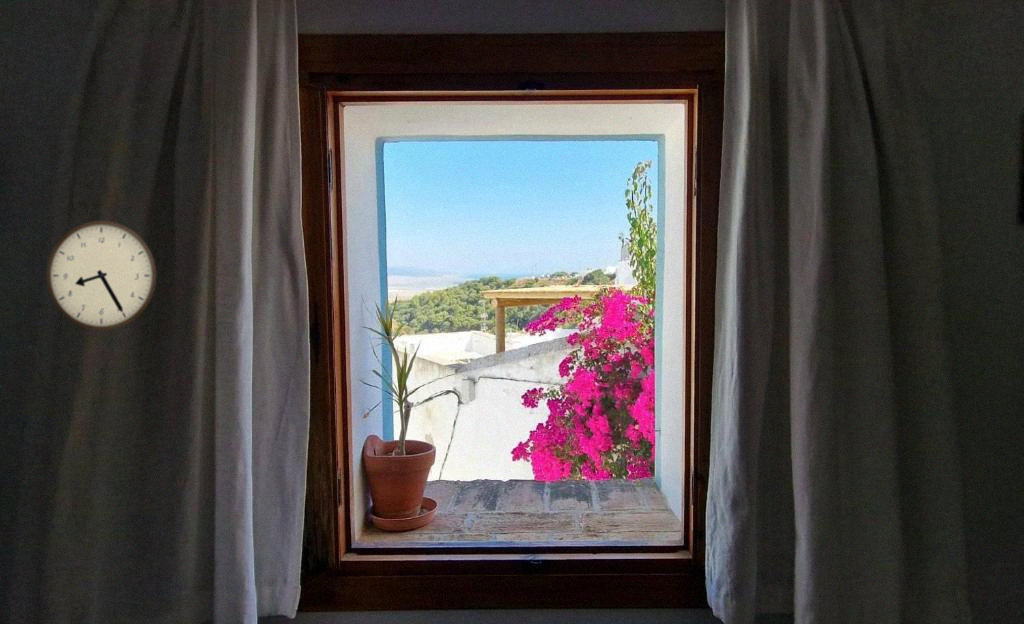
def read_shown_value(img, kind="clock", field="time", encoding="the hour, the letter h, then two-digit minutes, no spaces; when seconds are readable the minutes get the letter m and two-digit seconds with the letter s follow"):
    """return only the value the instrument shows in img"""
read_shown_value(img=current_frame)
8h25
